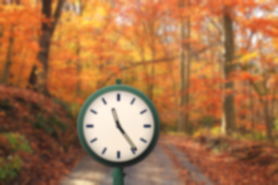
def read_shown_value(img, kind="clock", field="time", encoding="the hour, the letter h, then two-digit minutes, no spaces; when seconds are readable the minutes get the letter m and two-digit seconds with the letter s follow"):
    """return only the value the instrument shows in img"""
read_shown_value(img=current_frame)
11h24
